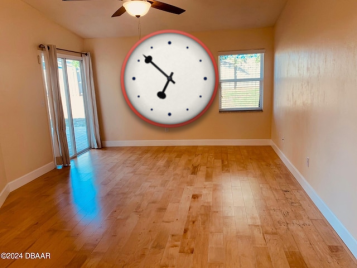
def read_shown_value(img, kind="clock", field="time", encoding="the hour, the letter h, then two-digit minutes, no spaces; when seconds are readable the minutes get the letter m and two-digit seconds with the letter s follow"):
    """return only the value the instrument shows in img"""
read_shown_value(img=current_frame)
6h52
